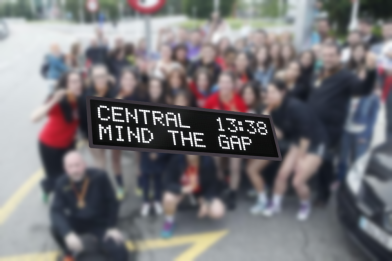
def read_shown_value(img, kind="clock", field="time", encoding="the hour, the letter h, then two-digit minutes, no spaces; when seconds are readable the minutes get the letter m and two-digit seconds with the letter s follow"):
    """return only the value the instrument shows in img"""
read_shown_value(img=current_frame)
13h38
